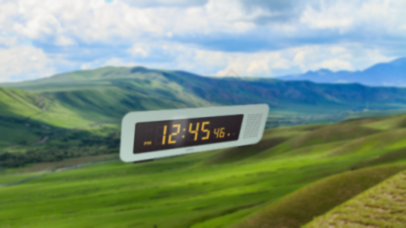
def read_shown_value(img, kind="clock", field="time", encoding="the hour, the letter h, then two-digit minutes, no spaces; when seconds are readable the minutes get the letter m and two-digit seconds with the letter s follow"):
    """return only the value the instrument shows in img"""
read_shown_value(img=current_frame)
12h45
